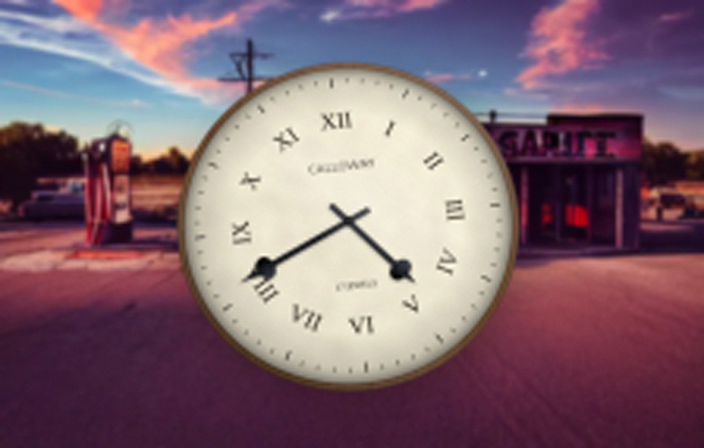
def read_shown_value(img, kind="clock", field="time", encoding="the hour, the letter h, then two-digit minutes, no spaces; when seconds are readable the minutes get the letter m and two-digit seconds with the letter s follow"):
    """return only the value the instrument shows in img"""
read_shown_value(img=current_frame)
4h41
